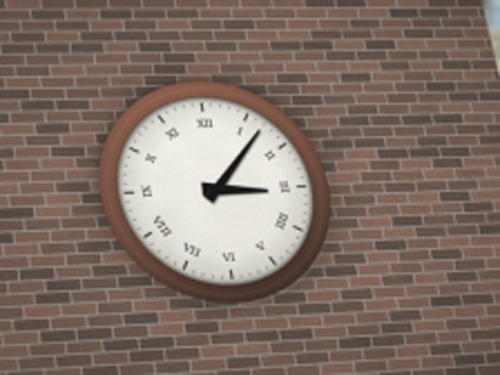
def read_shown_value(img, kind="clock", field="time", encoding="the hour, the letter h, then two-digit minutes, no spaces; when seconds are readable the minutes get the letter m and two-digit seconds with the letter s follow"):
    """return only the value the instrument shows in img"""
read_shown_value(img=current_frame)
3h07
